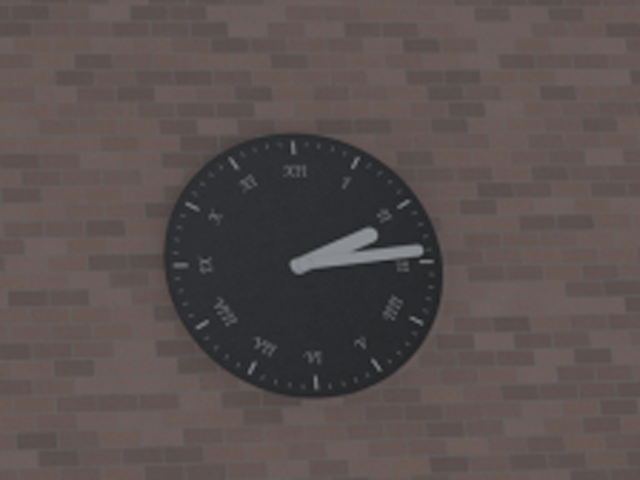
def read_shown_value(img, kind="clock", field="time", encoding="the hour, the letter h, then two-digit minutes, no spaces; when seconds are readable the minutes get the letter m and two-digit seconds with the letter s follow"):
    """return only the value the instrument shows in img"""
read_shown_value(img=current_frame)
2h14
